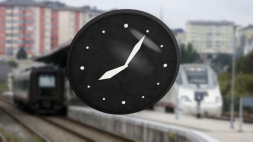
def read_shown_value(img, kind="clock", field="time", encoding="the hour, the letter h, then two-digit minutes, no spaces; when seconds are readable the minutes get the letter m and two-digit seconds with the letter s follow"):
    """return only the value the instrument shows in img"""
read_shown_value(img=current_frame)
8h05
